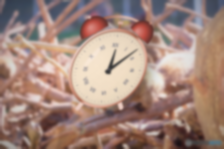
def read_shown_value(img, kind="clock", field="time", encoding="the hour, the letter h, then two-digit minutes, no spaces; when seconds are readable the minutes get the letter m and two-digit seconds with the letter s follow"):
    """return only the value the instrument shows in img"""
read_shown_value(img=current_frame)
12h08
